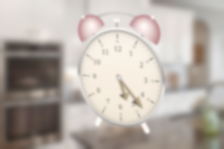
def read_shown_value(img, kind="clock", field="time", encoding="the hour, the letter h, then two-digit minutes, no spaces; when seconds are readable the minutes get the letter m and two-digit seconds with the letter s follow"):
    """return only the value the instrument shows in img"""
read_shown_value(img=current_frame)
5h23
